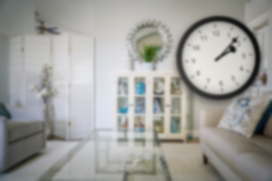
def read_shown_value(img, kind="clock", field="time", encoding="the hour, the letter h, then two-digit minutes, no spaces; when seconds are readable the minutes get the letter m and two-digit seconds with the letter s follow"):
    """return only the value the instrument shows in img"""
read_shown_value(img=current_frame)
2h08
